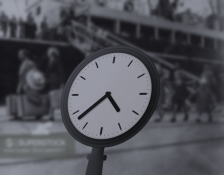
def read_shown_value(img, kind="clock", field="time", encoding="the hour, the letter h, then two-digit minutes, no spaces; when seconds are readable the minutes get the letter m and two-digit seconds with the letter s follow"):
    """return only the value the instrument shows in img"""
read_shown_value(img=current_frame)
4h38
